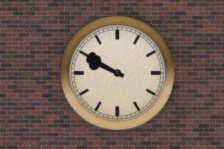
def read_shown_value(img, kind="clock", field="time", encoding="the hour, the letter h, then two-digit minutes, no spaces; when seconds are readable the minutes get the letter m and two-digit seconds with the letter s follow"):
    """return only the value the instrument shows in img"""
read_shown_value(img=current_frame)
9h50
